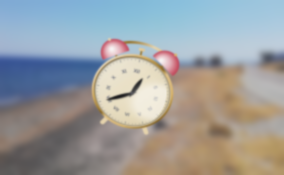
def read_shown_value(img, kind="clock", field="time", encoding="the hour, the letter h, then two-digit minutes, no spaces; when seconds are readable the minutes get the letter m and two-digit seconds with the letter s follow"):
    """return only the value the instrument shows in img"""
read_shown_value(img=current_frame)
12h40
